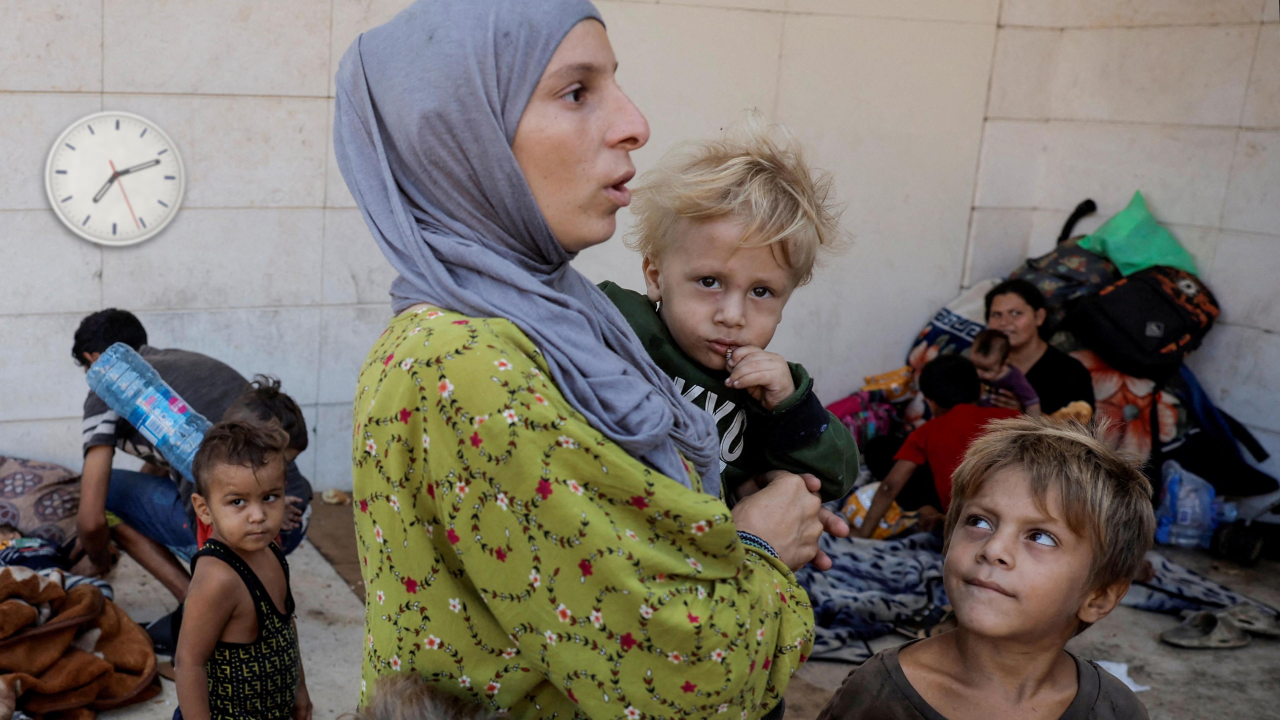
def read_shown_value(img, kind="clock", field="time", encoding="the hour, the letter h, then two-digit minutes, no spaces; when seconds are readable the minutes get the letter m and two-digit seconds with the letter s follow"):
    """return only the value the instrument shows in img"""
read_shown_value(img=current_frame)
7h11m26s
